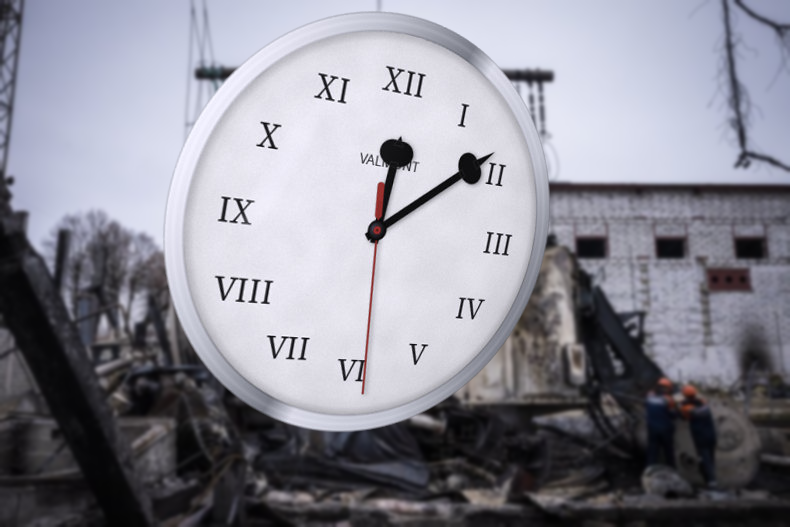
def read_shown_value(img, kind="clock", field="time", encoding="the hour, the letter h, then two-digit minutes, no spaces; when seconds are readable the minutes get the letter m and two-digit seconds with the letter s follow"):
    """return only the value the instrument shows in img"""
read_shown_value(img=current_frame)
12h08m29s
